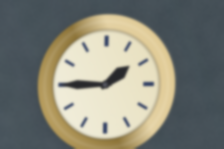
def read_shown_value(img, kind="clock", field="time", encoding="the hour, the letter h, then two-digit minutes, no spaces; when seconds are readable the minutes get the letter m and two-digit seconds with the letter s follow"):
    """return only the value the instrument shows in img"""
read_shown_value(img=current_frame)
1h45
